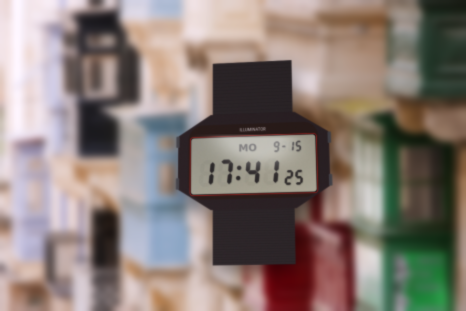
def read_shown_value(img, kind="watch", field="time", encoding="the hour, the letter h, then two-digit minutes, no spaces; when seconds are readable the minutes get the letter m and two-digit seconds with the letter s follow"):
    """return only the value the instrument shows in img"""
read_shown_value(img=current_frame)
17h41m25s
